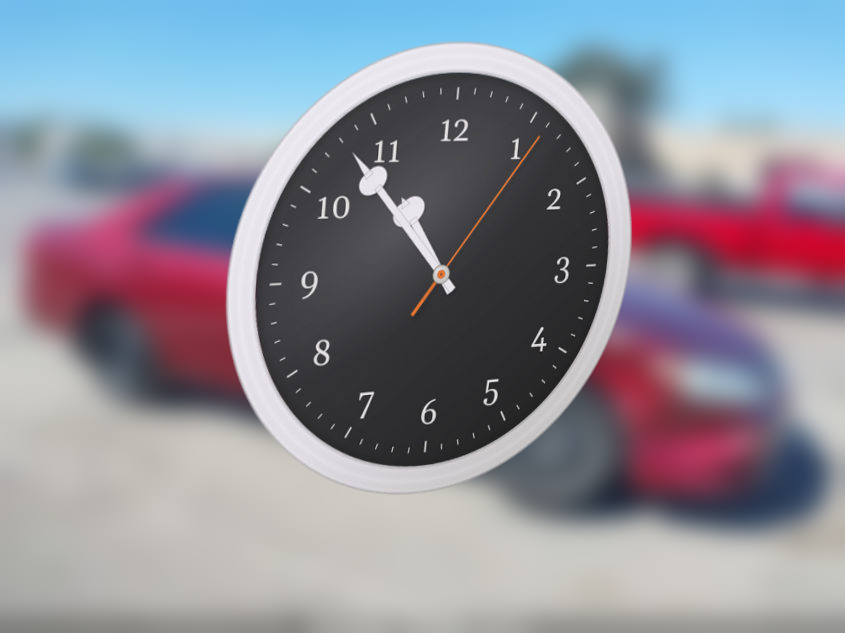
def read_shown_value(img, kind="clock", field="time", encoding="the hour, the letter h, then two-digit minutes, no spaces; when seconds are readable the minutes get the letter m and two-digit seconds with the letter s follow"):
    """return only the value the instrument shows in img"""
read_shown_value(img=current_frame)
10h53m06s
